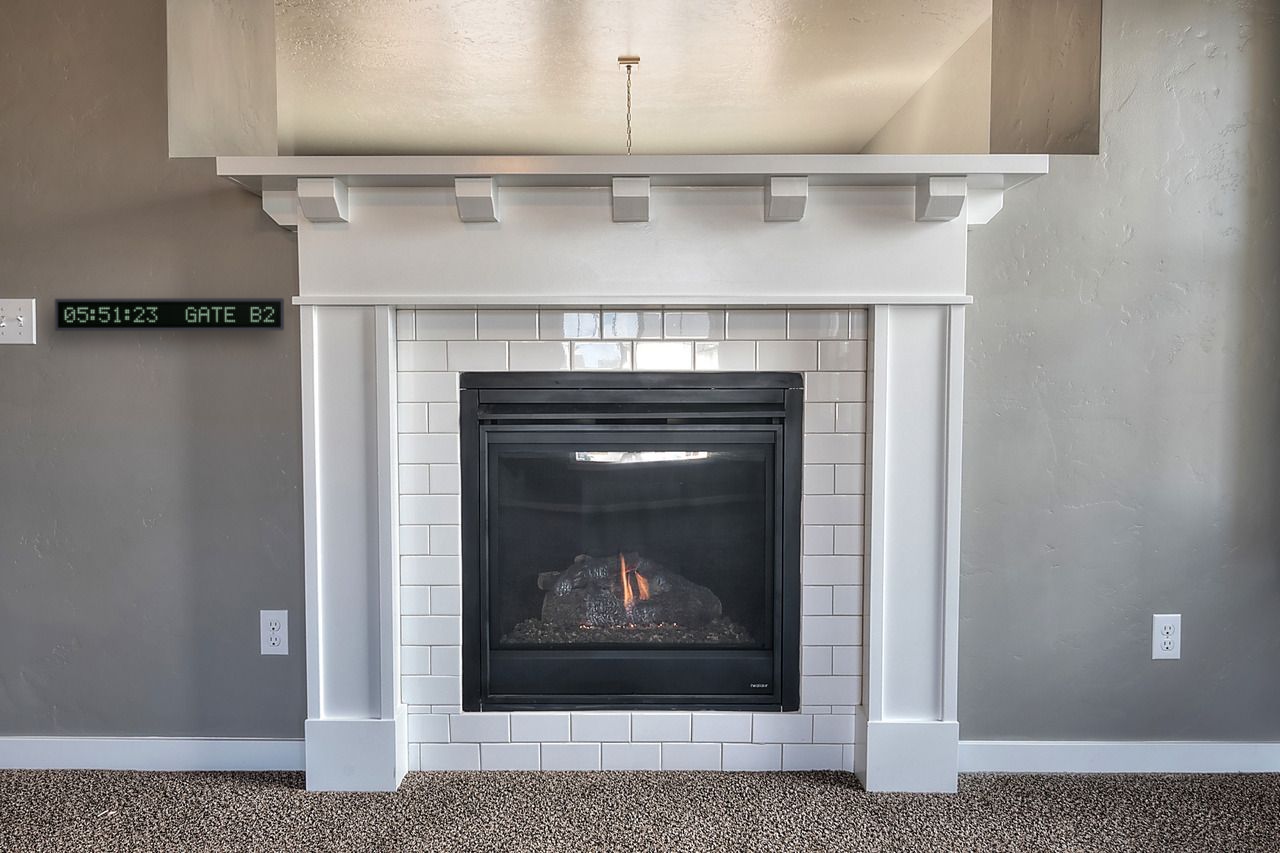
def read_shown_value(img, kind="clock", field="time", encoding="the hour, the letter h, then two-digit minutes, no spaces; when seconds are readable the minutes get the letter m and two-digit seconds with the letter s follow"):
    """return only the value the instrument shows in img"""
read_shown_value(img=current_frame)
5h51m23s
